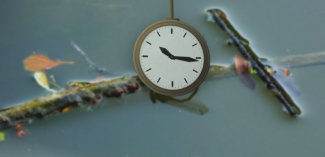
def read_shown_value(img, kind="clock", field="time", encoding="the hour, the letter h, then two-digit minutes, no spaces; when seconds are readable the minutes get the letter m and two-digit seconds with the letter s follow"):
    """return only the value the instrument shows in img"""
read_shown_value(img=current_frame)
10h16
